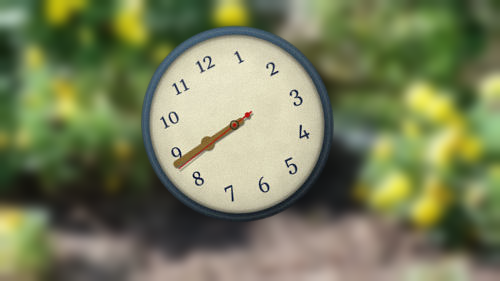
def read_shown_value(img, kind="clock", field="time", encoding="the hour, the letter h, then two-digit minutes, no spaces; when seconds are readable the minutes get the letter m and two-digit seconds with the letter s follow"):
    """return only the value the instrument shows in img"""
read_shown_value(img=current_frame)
8h43m43s
